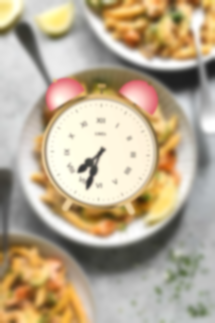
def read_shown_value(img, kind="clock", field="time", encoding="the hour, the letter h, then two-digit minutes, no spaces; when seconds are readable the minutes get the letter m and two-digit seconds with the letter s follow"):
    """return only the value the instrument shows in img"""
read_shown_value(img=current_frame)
7h33
